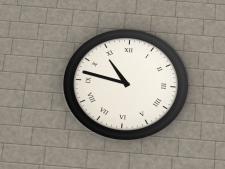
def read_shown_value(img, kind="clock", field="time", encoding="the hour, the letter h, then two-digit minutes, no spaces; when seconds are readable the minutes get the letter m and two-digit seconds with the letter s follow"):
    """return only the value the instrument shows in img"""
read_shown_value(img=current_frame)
10h47
